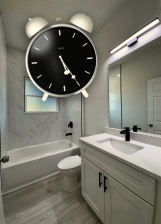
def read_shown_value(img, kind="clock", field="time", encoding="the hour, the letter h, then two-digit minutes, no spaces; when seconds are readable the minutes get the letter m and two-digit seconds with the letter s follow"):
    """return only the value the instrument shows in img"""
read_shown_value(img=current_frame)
5h25
